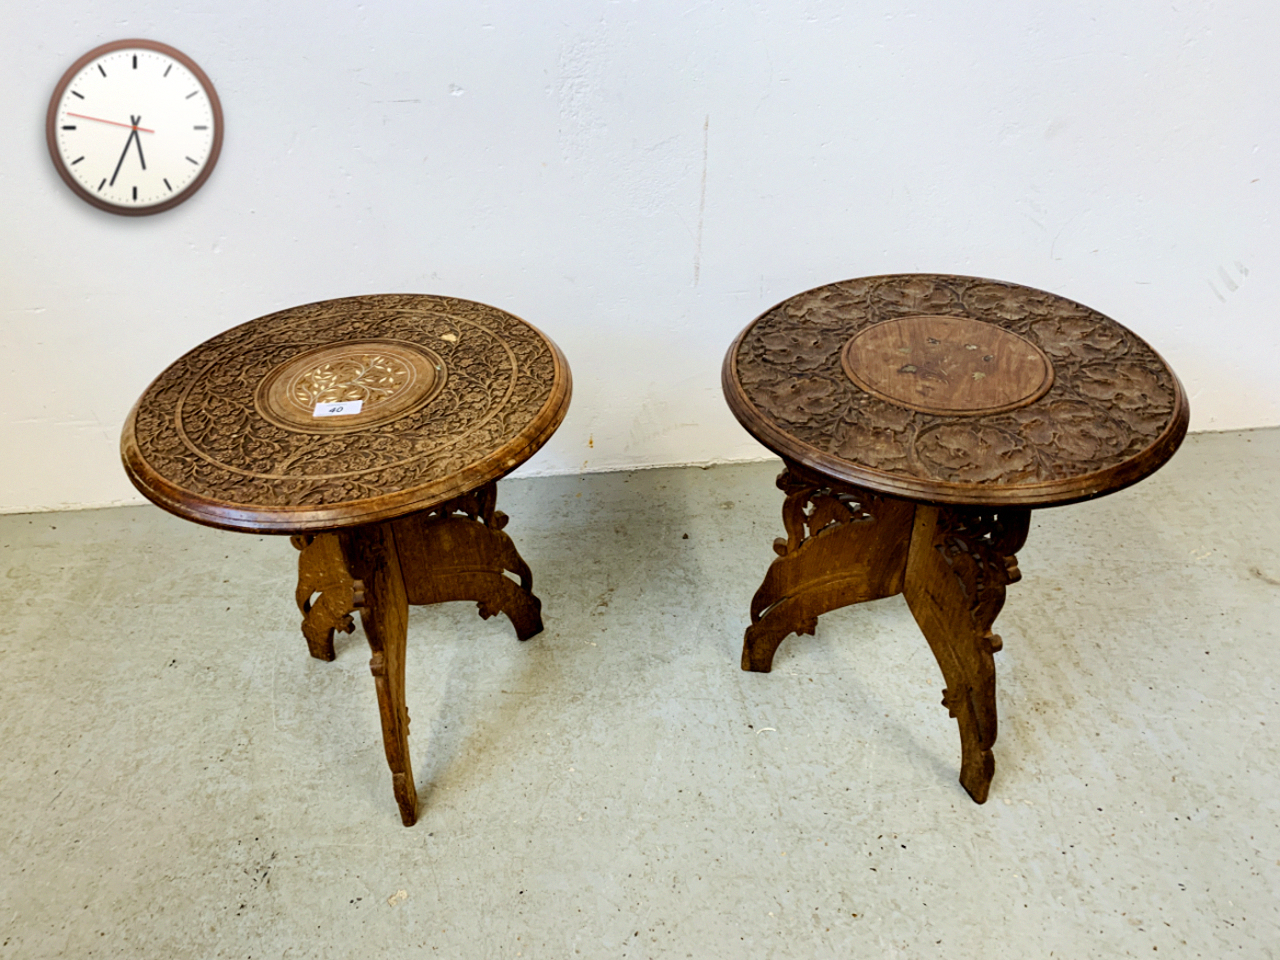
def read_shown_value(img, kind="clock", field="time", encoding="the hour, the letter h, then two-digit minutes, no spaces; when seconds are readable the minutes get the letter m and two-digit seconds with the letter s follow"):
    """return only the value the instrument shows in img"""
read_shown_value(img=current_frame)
5h33m47s
